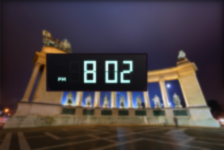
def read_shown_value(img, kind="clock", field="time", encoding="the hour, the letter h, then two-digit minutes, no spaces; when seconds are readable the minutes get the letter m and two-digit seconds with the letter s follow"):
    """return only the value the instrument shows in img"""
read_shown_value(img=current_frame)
8h02
